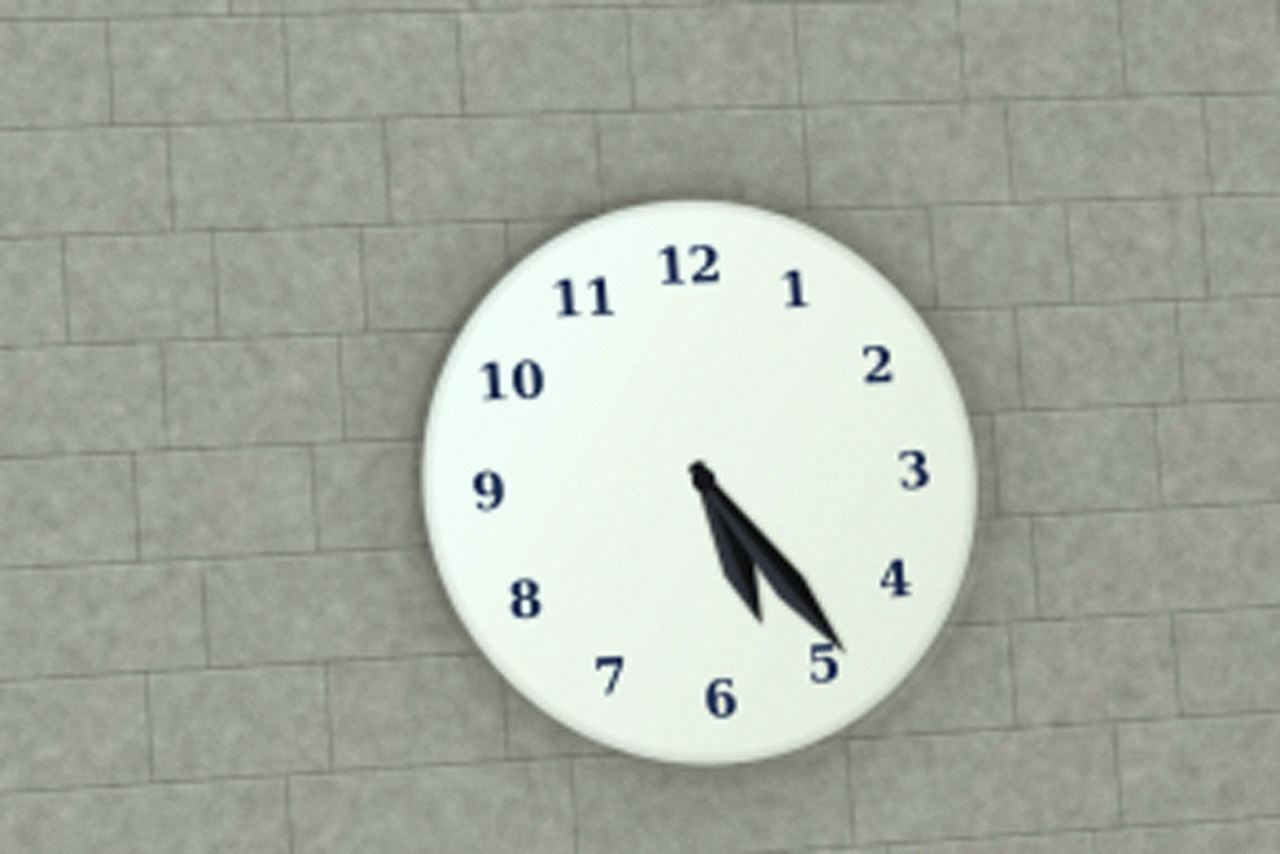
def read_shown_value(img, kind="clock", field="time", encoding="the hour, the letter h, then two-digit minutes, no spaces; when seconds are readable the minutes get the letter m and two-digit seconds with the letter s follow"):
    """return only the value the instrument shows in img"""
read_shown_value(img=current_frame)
5h24
